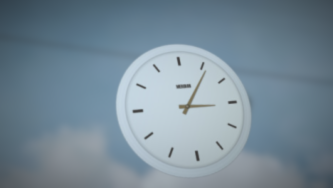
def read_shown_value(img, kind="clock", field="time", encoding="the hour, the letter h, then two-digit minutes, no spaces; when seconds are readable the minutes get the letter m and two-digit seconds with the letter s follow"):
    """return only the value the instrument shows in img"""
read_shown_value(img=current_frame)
3h06
